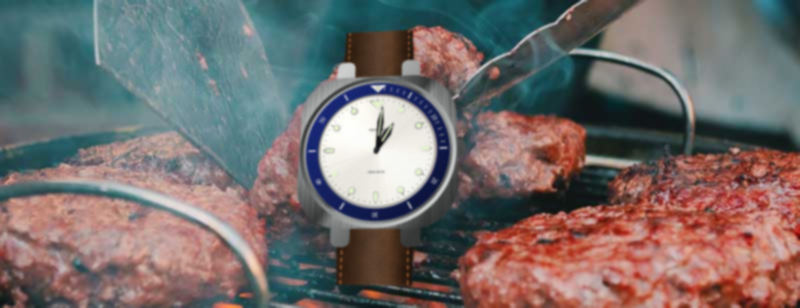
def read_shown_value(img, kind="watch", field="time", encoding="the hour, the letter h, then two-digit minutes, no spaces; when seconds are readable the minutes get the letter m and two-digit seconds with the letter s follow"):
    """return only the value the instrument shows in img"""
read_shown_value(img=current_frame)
1h01
